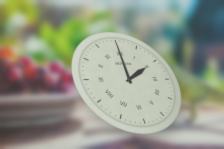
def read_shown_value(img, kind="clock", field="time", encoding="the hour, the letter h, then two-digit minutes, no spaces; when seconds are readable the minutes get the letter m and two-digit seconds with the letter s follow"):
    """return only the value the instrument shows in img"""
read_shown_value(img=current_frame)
2h00
